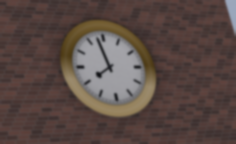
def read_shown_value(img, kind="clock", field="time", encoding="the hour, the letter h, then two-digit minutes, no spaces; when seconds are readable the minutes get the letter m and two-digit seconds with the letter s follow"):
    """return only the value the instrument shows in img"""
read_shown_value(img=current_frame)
7h58
